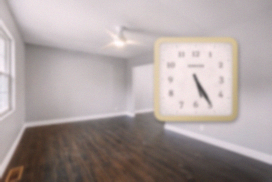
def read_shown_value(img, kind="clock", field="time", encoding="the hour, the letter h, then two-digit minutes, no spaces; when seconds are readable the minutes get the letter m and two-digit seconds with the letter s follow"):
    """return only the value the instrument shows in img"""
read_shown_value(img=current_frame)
5h25
